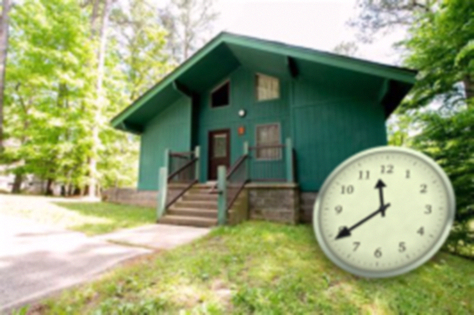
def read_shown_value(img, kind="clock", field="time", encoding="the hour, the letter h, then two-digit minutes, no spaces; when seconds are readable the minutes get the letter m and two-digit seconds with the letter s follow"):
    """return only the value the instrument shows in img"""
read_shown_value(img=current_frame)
11h39
